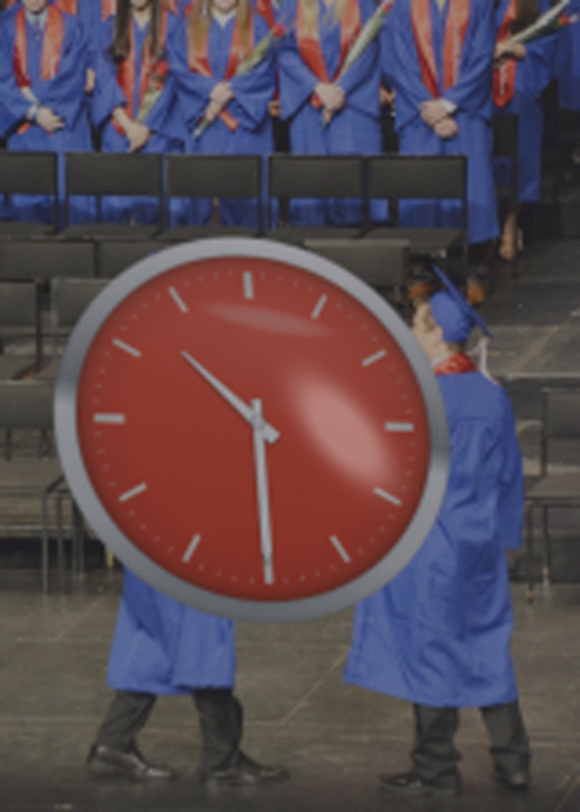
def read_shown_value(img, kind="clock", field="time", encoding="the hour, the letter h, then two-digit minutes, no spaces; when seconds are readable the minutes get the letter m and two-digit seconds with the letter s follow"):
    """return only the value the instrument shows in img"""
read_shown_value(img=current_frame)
10h30
